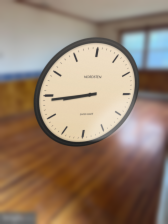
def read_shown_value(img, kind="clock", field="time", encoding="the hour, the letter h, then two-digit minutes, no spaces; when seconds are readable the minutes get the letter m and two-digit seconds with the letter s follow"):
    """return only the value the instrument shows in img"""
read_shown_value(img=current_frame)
8h44
